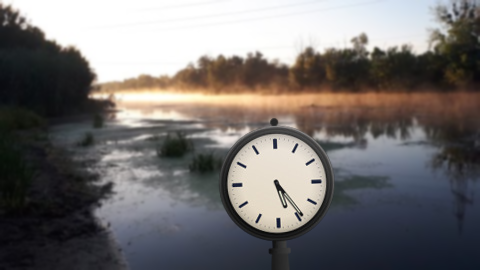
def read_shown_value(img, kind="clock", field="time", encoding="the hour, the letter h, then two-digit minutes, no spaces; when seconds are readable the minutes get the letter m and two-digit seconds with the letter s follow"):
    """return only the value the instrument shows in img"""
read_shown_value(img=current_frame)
5h24
